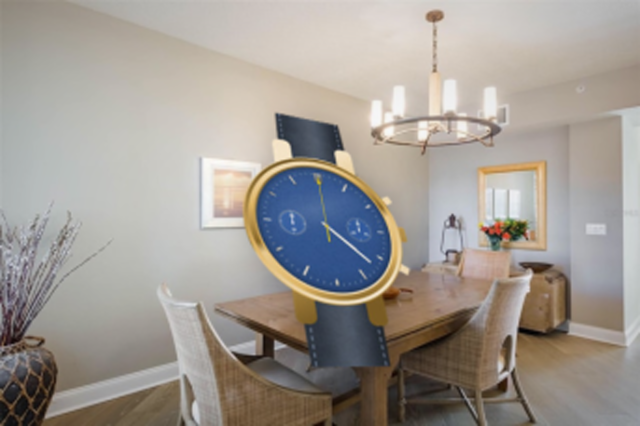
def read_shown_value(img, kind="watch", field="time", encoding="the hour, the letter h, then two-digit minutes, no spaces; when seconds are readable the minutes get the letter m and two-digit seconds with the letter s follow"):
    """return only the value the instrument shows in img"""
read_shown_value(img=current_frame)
4h22
